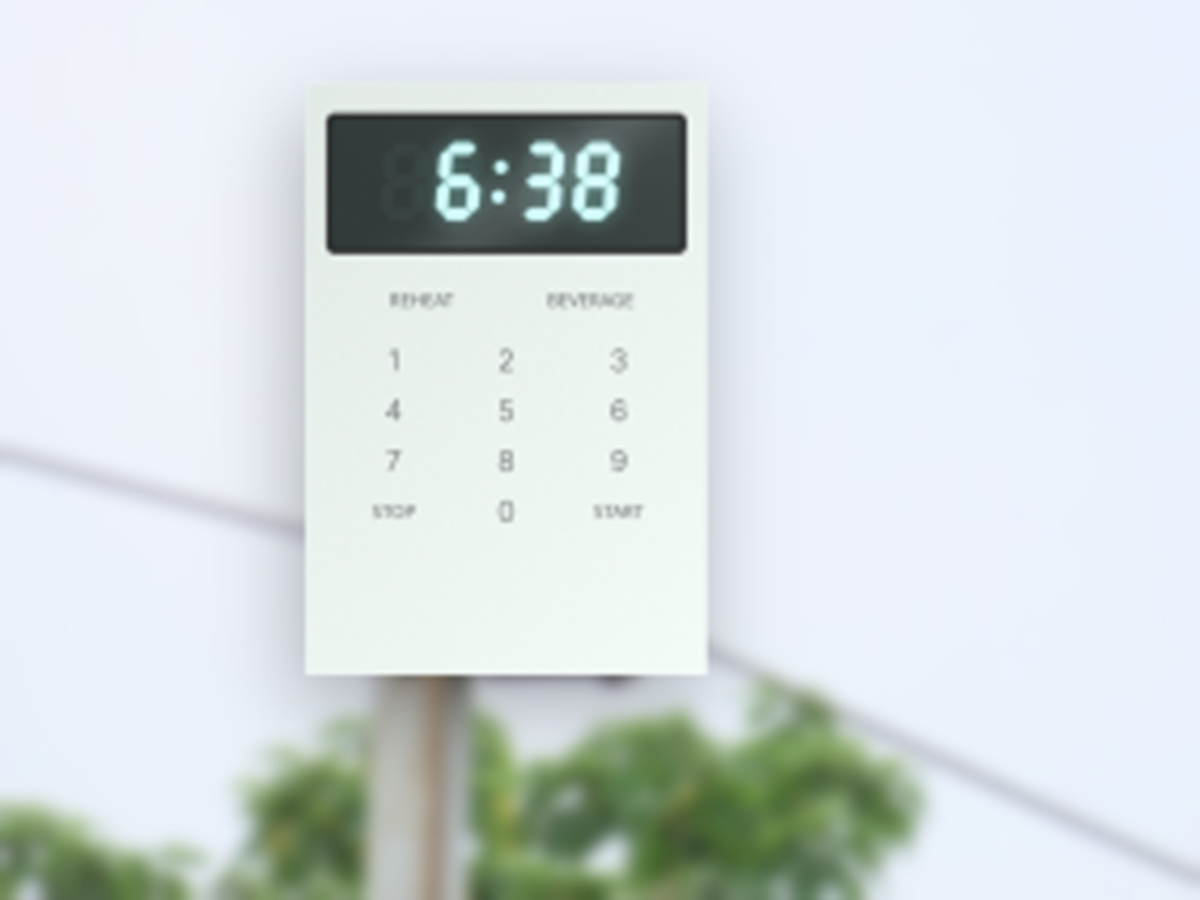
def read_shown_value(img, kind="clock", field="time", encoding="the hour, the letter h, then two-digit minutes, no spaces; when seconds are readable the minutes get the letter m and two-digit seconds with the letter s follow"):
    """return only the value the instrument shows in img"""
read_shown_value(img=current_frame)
6h38
